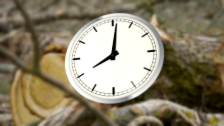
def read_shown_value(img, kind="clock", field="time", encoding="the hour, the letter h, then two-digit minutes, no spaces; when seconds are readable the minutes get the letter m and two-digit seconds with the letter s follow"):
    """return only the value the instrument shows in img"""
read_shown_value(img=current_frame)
8h01
